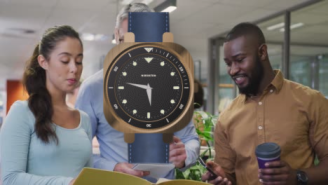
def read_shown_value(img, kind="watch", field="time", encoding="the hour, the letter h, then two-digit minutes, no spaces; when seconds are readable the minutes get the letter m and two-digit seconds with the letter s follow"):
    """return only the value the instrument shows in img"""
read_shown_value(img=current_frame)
5h47
